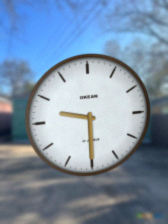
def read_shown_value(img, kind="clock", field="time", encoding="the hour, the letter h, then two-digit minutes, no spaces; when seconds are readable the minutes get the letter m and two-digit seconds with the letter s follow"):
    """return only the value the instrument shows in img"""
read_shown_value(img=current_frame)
9h30
